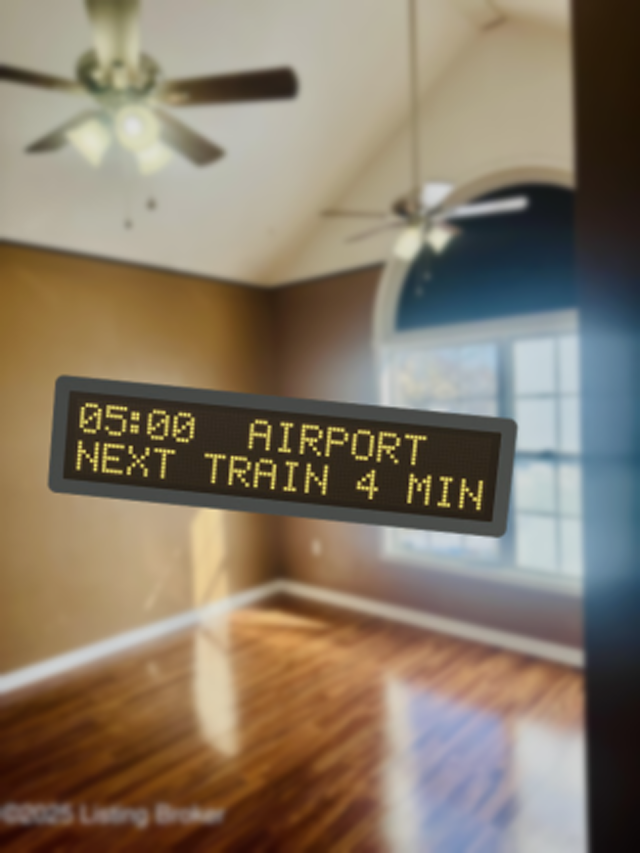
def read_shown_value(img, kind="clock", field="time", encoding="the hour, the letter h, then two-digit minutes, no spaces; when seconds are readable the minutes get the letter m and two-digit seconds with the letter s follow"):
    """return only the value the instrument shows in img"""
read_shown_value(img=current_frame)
5h00
